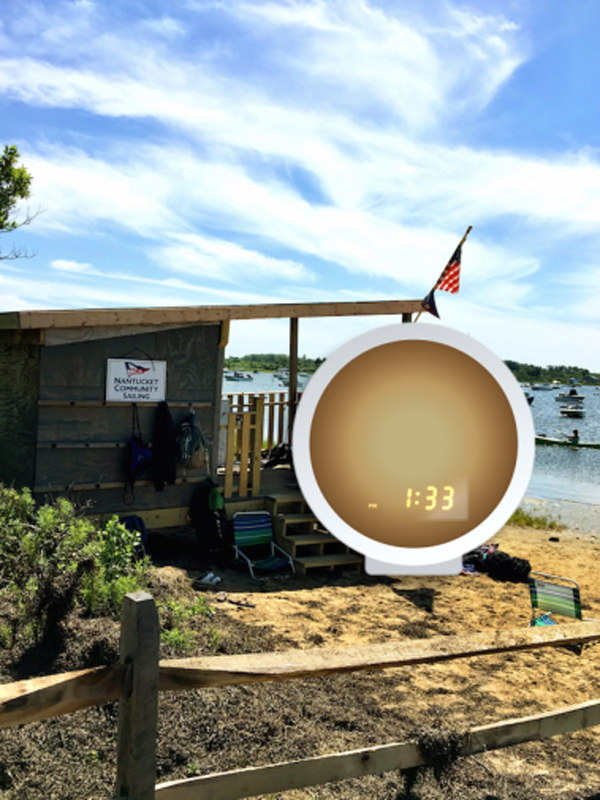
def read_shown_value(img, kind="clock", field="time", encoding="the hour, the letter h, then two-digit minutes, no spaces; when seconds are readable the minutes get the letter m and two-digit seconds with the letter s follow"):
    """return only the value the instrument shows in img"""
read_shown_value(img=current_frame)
1h33
